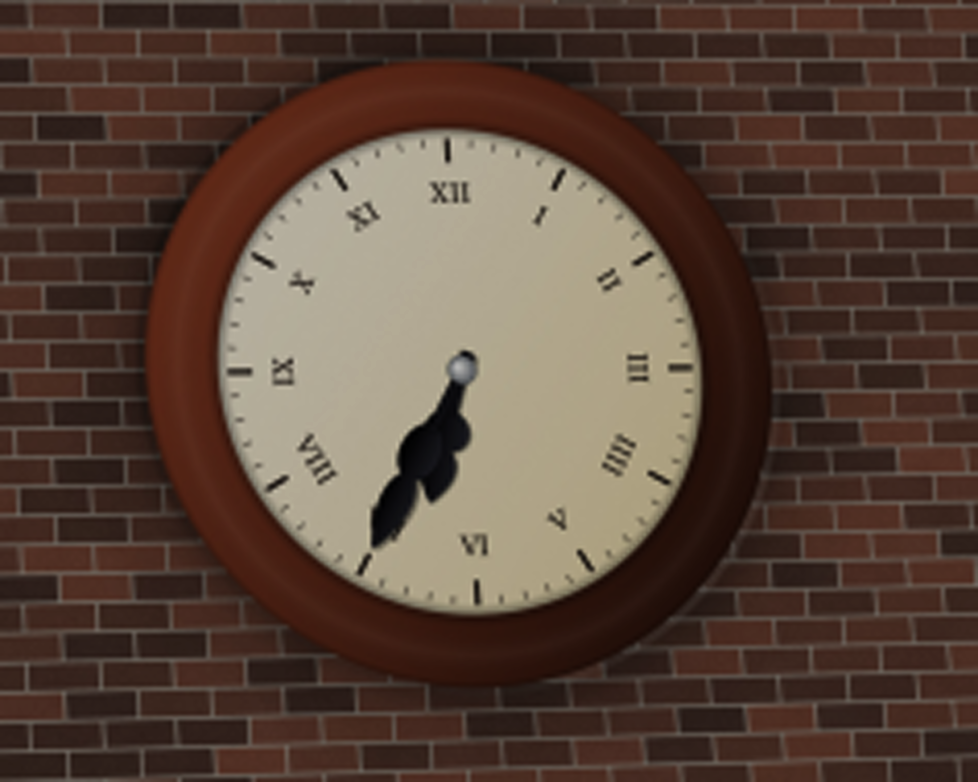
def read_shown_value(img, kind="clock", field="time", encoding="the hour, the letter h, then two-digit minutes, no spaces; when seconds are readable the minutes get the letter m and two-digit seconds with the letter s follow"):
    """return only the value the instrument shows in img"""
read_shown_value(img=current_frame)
6h35
